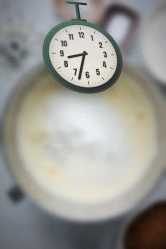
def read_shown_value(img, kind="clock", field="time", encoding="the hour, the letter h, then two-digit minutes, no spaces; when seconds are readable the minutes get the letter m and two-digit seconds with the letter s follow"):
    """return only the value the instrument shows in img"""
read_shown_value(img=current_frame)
8h33
